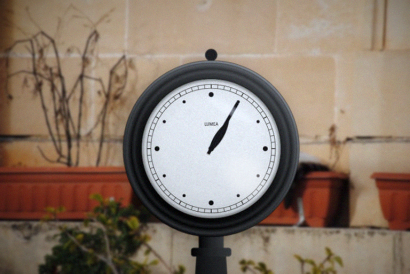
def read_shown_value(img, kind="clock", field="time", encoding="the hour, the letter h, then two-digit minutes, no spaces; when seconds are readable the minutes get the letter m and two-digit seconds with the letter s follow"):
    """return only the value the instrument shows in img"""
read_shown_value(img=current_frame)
1h05
